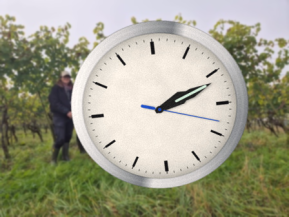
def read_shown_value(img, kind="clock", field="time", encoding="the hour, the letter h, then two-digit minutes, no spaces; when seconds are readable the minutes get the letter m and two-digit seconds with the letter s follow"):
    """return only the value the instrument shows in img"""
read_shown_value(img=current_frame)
2h11m18s
